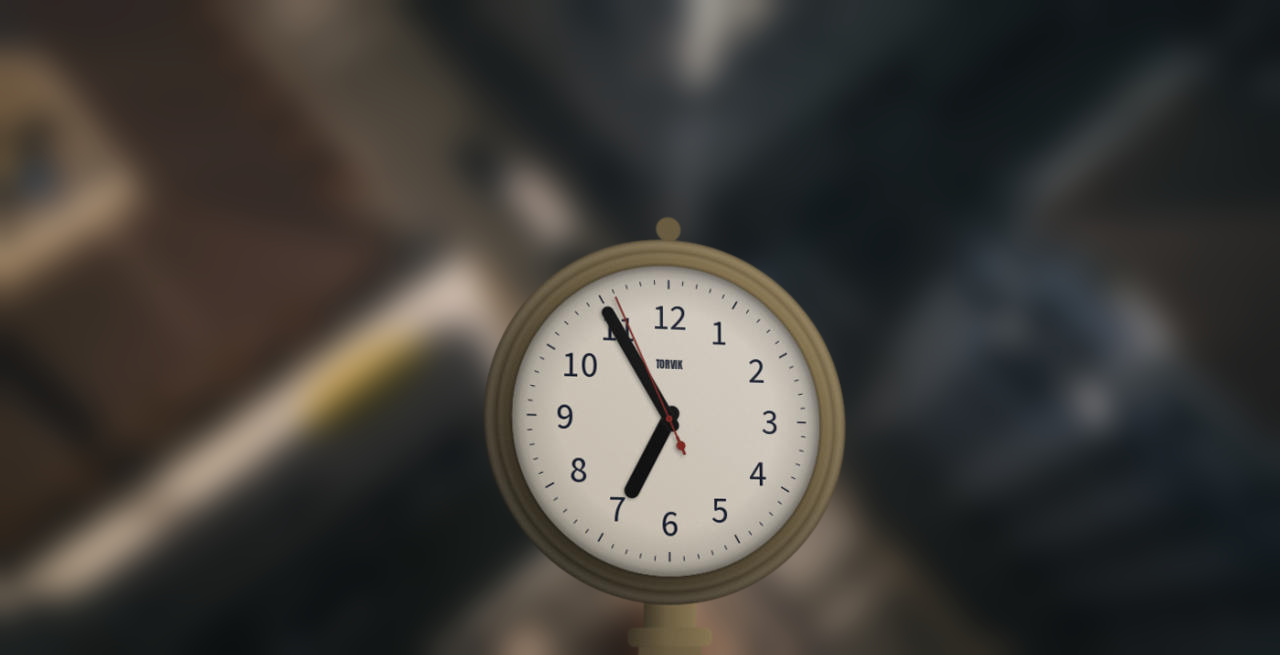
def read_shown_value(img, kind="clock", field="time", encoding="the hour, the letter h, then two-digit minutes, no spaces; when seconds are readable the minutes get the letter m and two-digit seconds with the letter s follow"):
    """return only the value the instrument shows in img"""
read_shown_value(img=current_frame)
6h54m56s
